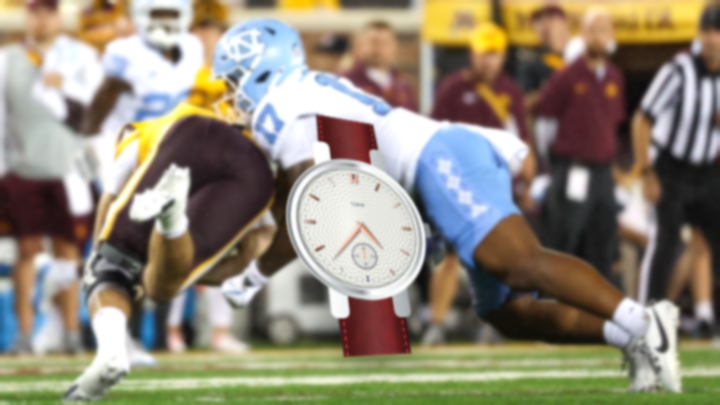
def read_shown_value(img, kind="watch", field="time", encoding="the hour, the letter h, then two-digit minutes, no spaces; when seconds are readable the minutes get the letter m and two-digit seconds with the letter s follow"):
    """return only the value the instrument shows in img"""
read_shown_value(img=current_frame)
4h37
